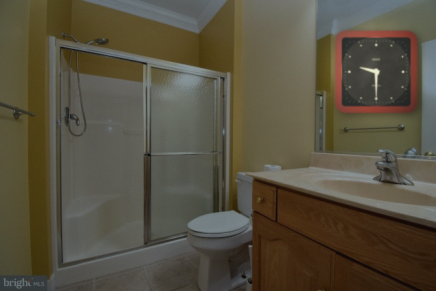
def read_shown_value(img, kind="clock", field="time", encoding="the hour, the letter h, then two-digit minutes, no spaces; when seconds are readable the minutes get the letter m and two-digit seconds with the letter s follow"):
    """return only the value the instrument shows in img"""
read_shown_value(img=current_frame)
9h30
